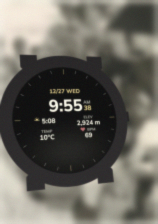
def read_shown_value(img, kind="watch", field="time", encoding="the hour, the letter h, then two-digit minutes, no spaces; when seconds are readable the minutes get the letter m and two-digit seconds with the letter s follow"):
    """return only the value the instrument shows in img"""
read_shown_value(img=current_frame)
9h55
